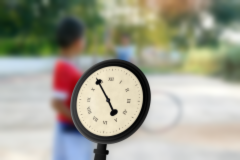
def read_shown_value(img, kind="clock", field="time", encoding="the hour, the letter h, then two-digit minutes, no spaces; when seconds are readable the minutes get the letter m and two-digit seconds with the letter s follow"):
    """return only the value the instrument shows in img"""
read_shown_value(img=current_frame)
4h54
